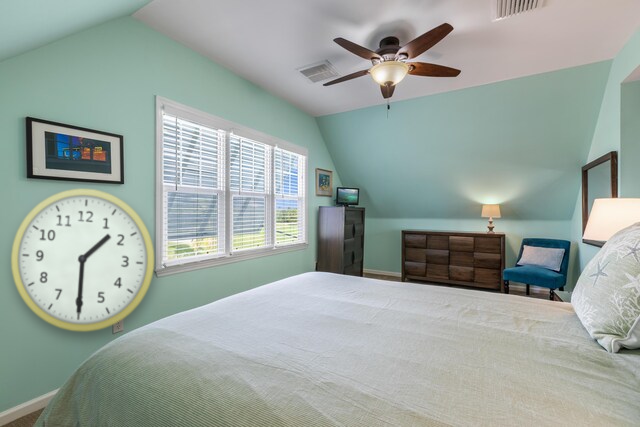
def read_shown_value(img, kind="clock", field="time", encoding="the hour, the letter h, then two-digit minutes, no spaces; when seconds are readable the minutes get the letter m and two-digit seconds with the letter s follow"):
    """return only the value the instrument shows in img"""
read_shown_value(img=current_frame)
1h30
